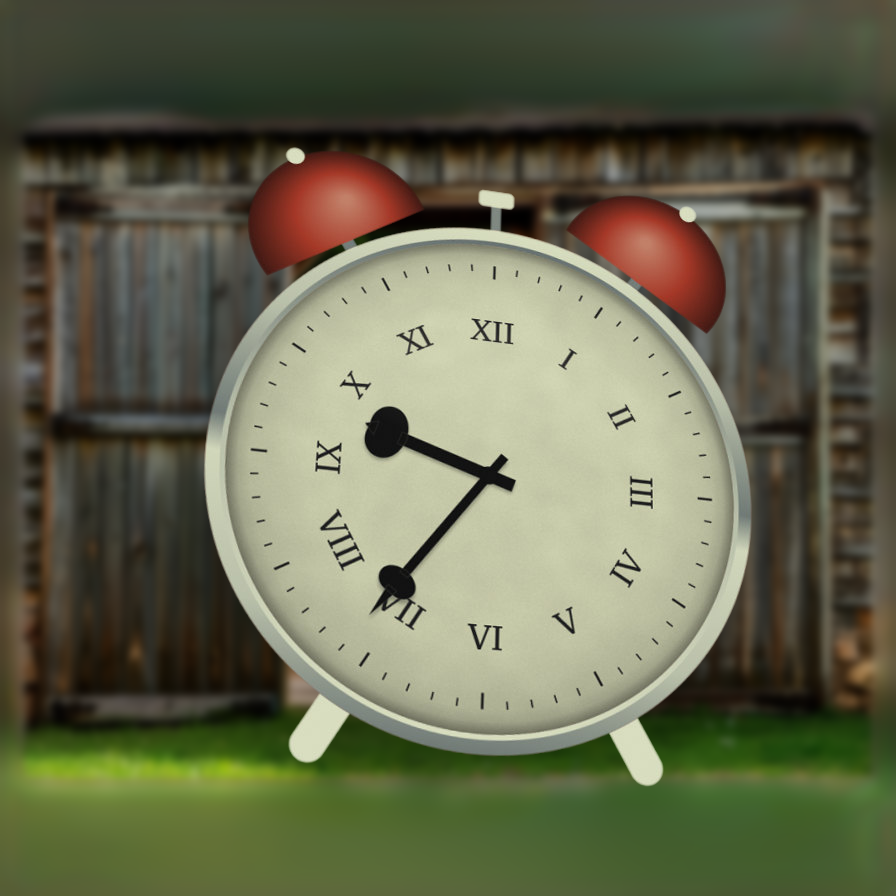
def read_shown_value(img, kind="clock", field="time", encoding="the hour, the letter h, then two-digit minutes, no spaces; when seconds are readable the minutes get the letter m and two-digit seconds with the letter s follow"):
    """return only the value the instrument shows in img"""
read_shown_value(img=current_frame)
9h36
